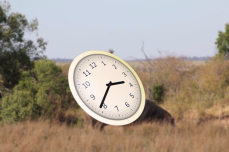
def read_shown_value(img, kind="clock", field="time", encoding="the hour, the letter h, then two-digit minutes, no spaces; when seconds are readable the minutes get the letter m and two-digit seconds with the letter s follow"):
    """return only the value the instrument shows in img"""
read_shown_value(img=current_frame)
3h41
